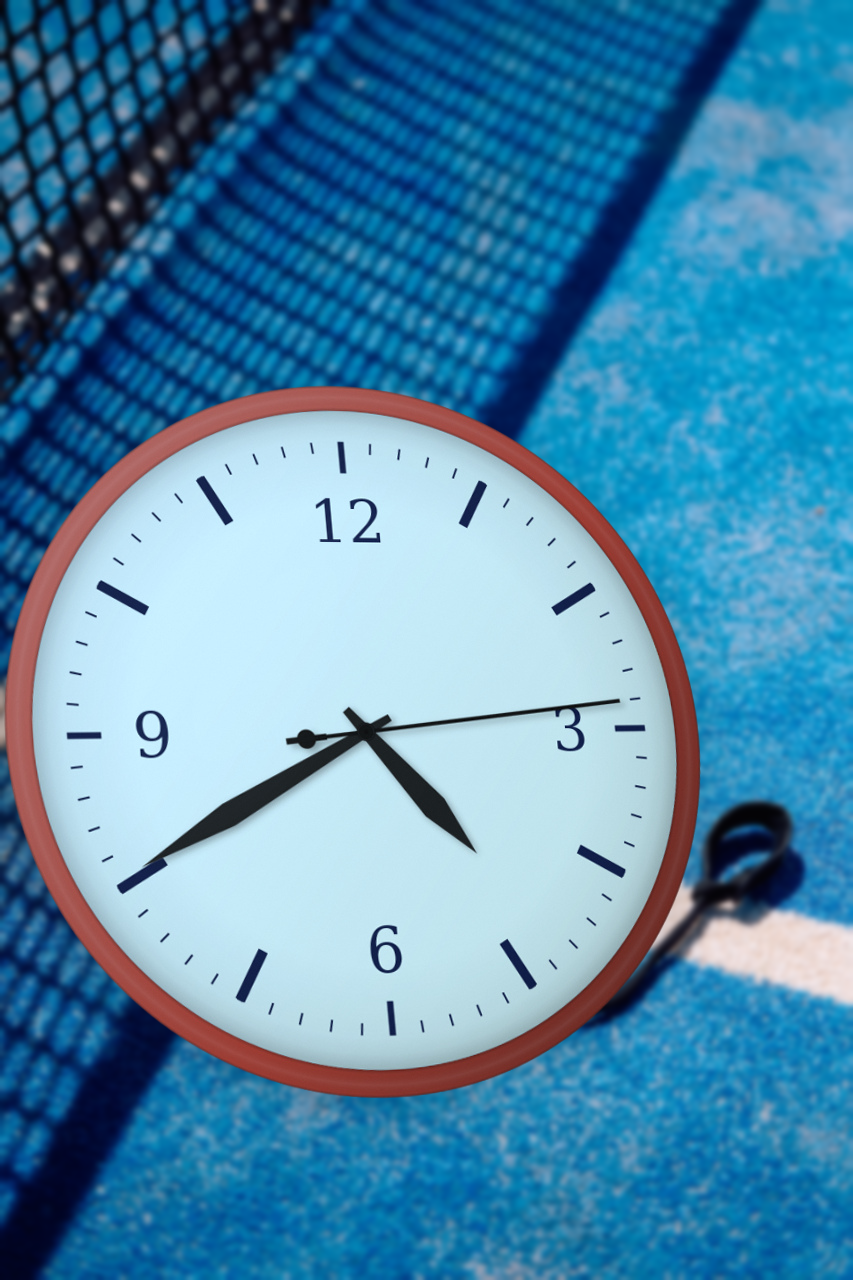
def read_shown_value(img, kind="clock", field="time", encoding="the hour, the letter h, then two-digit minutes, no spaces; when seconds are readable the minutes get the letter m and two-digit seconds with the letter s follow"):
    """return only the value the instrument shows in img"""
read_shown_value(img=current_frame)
4h40m14s
